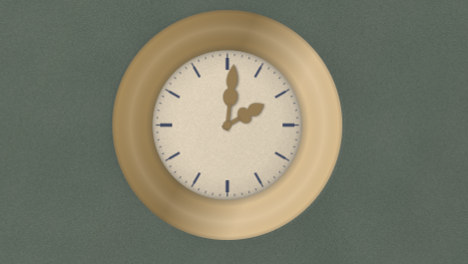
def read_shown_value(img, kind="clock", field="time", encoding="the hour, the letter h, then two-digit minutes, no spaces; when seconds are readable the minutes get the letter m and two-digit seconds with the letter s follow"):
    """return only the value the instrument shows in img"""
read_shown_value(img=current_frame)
2h01
